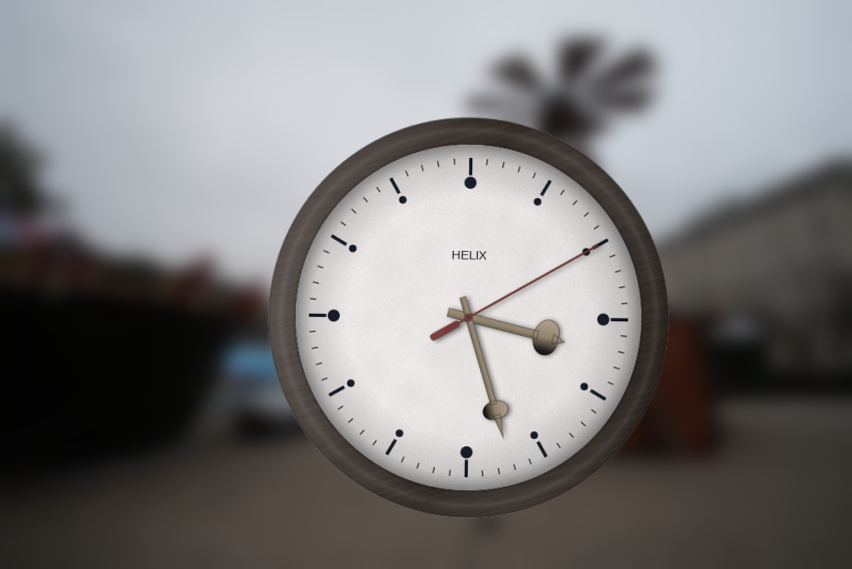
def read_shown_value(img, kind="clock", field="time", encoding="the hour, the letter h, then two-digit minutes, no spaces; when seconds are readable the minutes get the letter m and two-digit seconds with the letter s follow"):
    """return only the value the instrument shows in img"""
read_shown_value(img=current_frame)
3h27m10s
